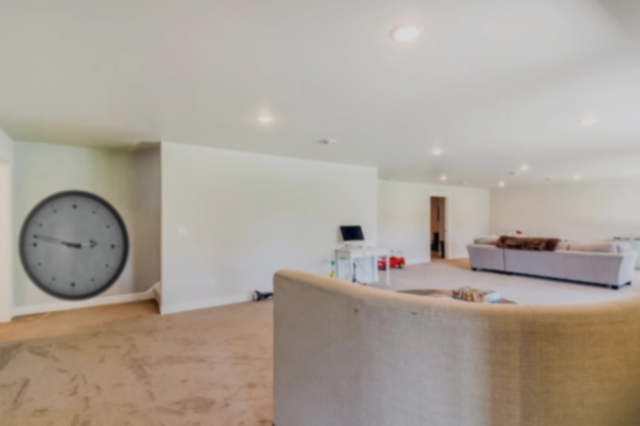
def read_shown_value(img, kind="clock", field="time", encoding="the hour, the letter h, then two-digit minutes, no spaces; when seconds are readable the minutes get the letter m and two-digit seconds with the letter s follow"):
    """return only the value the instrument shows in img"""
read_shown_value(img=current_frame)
2h47
